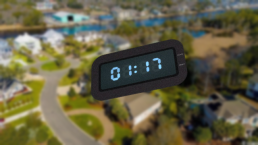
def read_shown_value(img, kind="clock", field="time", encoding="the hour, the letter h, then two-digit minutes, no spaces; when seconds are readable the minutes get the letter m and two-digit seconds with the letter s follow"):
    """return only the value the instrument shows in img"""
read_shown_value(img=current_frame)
1h17
